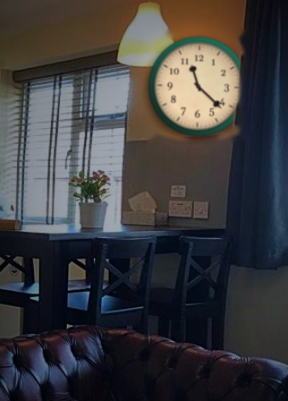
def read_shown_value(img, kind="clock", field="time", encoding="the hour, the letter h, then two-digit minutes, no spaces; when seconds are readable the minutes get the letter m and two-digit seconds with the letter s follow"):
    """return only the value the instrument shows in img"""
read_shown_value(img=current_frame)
11h22
